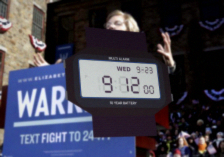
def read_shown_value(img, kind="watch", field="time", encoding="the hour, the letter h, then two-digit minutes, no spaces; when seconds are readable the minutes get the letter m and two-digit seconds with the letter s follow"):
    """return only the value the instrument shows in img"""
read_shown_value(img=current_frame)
9h12
